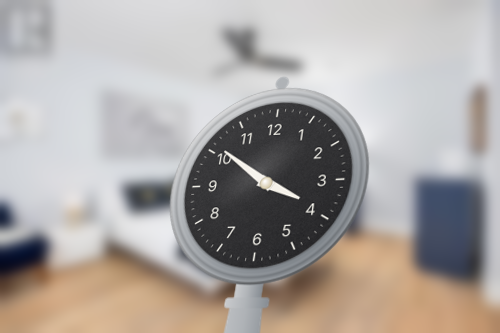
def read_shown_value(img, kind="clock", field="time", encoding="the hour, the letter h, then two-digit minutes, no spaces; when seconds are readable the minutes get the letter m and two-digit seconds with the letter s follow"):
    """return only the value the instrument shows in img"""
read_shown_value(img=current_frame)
3h51
